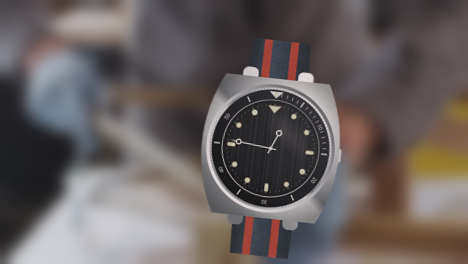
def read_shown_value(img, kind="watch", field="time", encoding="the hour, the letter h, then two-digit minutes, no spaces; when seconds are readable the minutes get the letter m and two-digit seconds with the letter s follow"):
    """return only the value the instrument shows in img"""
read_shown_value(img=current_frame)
12h46
